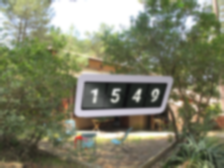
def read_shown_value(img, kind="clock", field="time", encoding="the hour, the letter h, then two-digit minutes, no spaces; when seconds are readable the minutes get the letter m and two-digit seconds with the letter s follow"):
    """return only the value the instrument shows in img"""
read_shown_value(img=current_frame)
15h49
